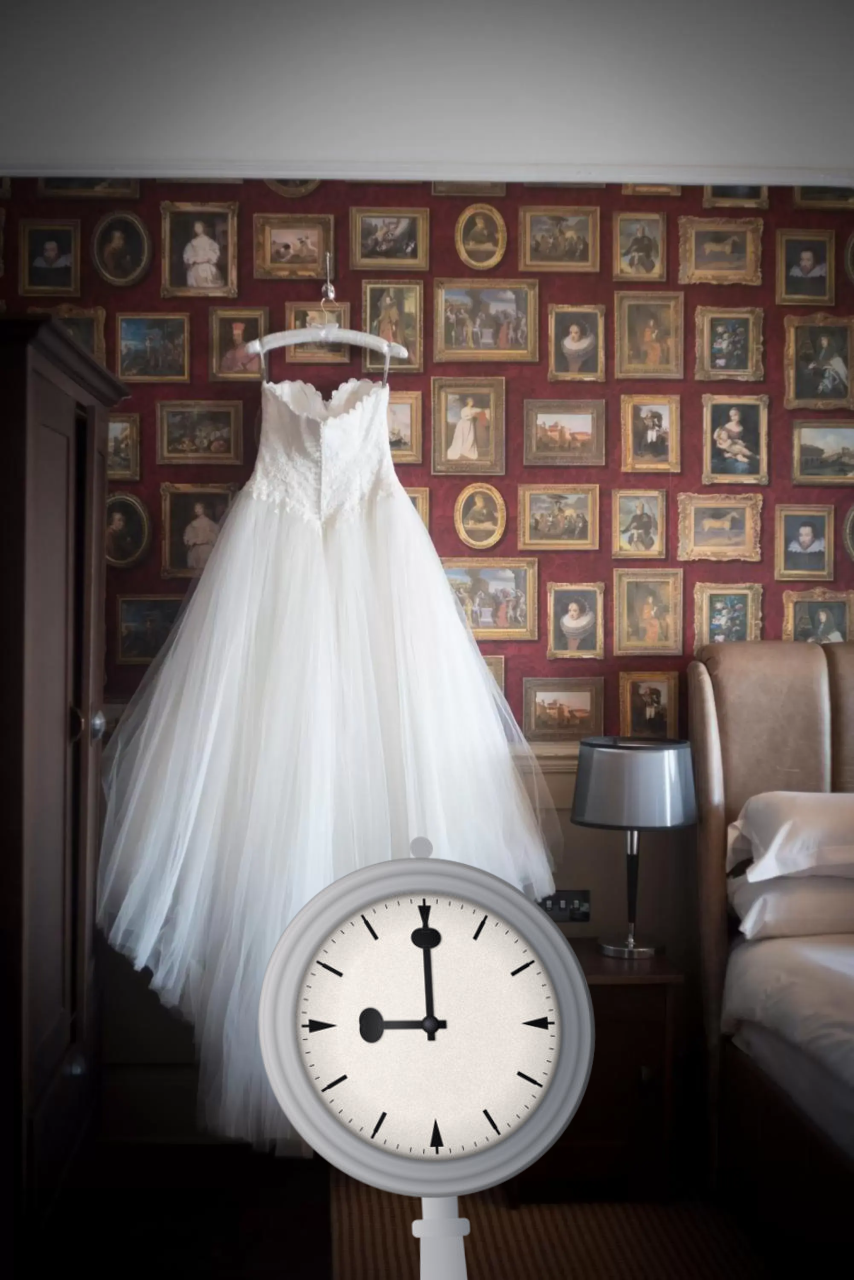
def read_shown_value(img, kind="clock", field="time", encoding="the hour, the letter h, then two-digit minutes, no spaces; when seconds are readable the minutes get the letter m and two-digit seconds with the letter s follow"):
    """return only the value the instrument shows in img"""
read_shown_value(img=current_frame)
9h00
